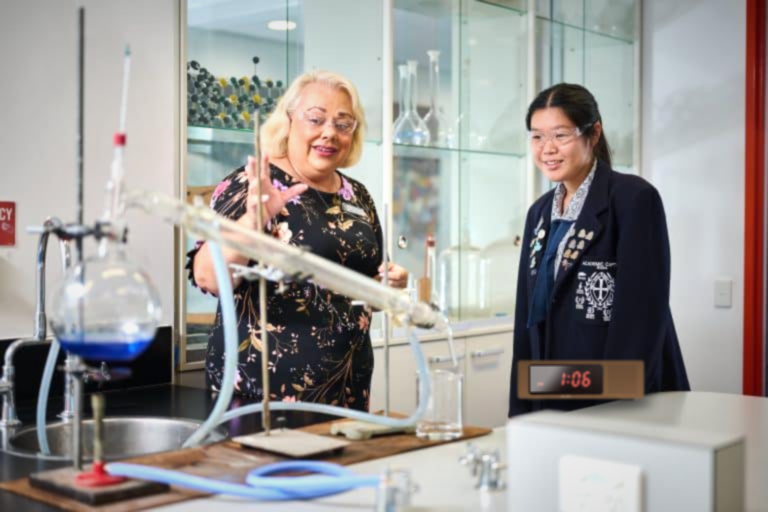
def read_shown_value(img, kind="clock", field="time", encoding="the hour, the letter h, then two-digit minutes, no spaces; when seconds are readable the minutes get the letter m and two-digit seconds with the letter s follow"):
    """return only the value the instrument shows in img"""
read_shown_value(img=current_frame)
1h06
